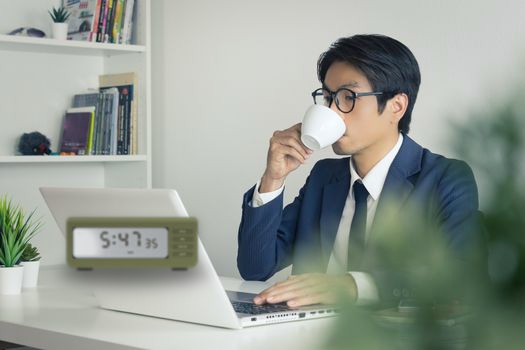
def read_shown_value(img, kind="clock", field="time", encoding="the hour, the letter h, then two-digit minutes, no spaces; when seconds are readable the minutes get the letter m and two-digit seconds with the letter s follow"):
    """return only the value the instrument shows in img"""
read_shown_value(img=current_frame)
5h47
